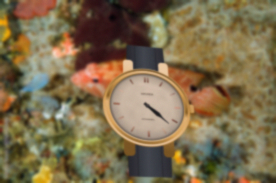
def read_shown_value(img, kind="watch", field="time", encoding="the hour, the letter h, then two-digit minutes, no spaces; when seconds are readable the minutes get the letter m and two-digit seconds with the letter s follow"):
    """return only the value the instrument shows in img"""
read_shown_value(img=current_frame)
4h22
